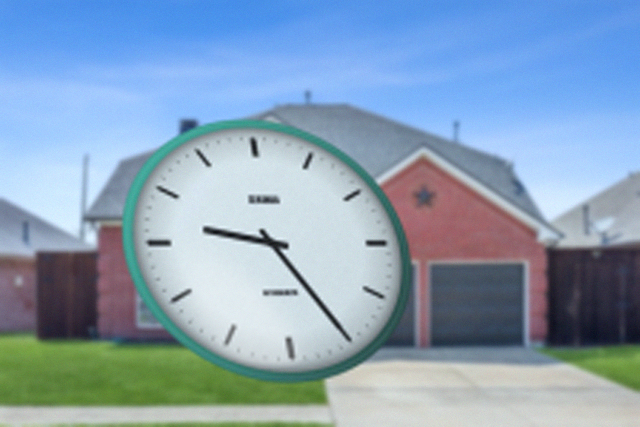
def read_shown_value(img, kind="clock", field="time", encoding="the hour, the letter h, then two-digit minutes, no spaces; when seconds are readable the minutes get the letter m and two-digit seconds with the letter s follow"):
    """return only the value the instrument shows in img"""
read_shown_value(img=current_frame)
9h25
